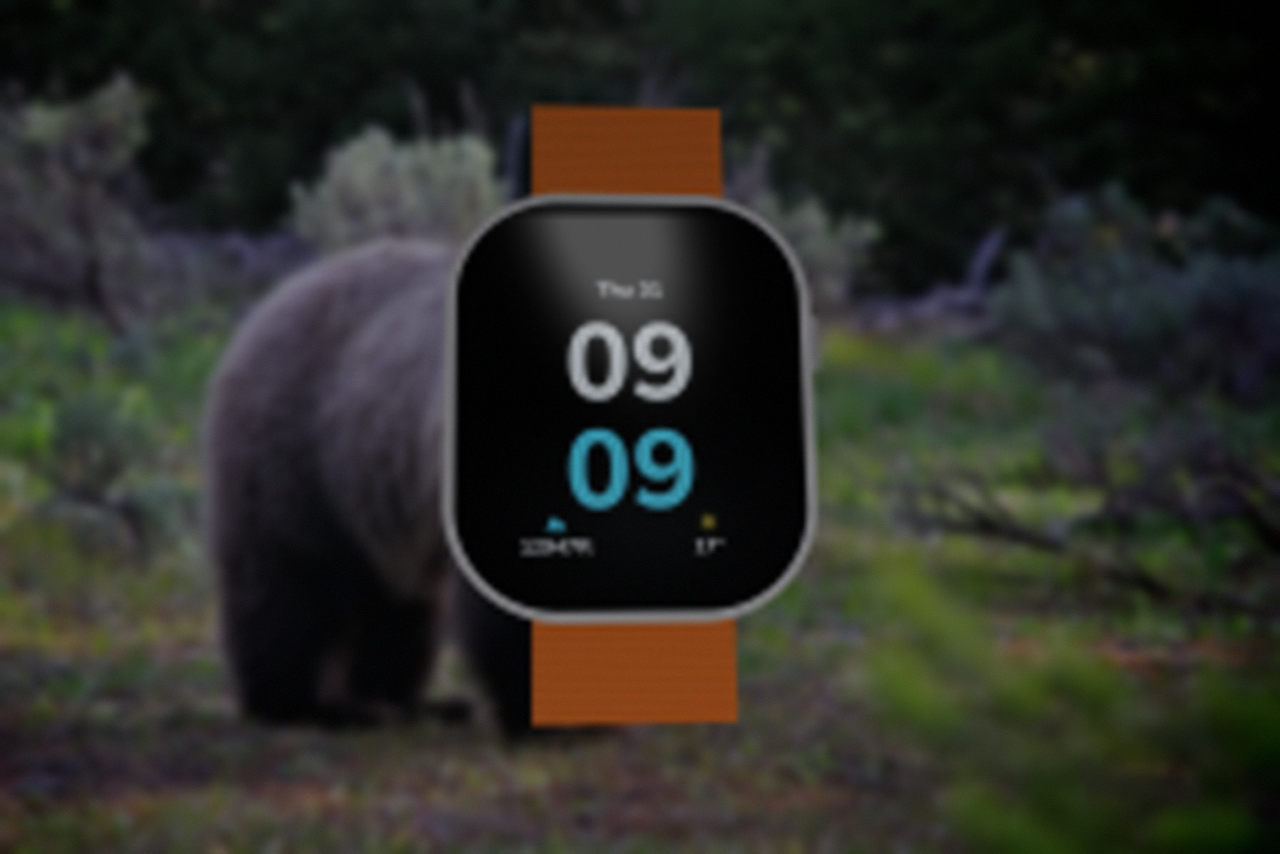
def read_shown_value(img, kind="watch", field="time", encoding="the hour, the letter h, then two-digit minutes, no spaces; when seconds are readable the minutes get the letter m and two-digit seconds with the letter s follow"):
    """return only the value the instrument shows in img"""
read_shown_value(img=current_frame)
9h09
